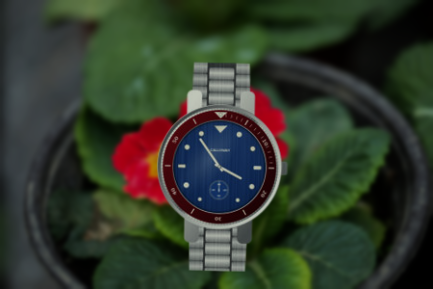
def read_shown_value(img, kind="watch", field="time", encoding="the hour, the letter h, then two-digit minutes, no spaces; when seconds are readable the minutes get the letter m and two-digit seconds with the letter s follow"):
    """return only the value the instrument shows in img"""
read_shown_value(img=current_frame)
3h54
